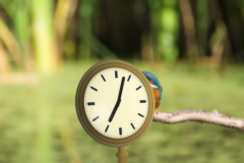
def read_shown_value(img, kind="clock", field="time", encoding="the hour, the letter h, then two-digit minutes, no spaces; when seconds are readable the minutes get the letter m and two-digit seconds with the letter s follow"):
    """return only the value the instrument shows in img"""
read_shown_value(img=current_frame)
7h03
